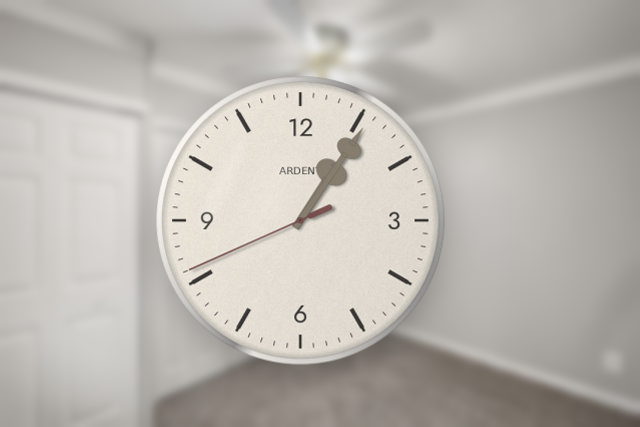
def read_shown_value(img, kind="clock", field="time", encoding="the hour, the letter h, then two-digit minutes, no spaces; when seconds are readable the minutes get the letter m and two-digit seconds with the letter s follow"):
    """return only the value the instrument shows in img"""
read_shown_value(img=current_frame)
1h05m41s
